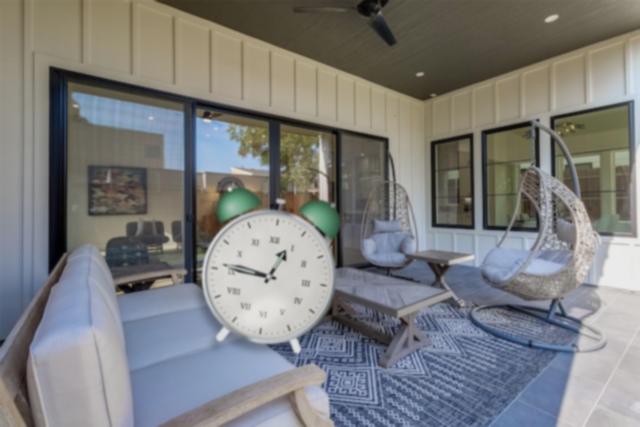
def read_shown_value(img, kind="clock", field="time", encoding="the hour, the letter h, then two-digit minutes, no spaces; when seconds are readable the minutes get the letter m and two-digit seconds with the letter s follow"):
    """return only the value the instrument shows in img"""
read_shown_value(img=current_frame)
12h46
